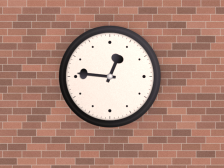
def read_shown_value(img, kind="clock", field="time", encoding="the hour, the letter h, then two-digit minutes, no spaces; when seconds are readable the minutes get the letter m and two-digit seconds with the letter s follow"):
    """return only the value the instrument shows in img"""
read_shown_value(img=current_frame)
12h46
